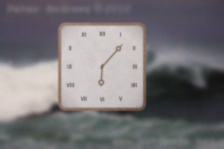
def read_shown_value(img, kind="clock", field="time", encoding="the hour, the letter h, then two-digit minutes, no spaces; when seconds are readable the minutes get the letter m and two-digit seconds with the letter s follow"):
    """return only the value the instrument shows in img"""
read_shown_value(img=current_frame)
6h07
